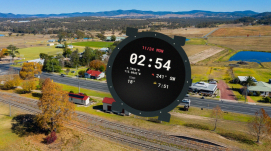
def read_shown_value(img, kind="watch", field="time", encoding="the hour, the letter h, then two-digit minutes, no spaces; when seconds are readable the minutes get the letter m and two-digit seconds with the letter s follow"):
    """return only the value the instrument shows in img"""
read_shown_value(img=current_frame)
2h54
